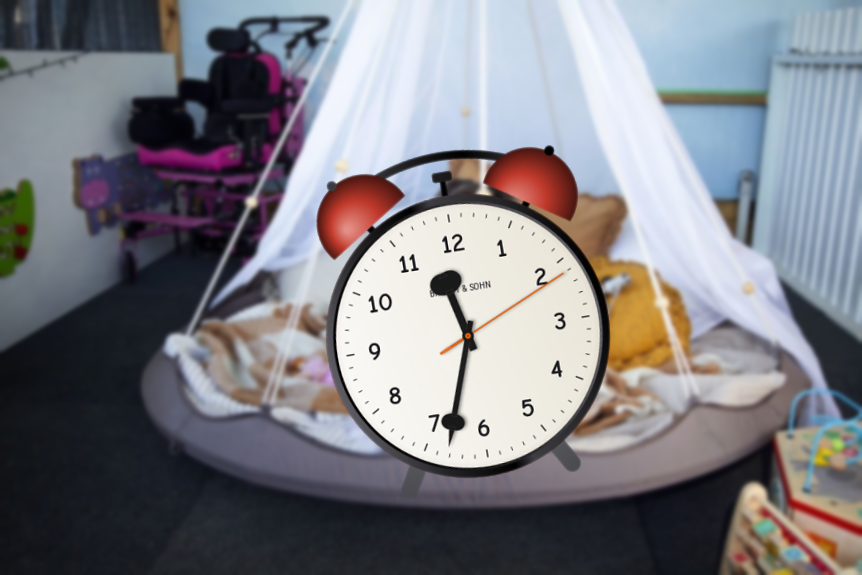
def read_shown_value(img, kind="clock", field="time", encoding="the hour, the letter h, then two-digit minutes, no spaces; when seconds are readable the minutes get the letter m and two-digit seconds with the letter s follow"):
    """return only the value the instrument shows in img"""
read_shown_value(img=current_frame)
11h33m11s
